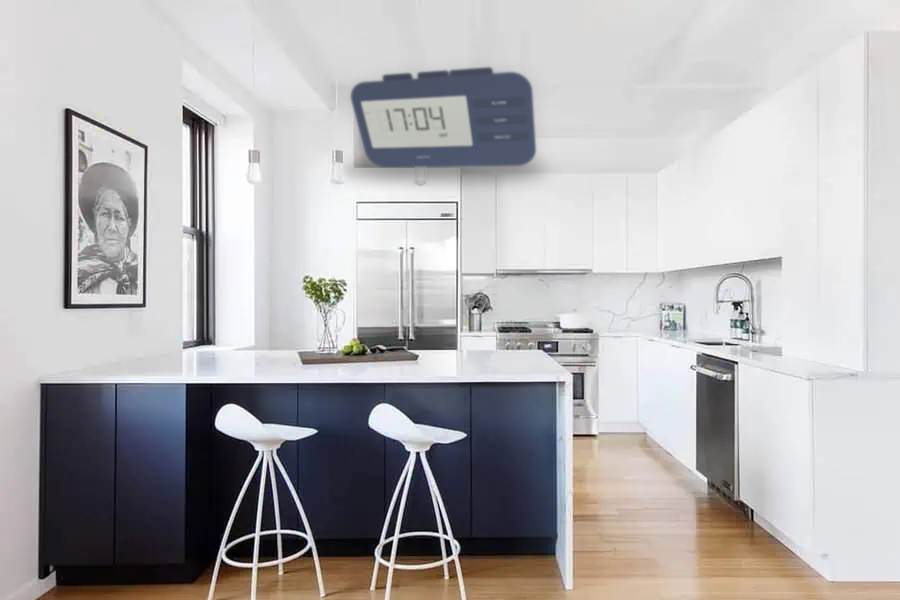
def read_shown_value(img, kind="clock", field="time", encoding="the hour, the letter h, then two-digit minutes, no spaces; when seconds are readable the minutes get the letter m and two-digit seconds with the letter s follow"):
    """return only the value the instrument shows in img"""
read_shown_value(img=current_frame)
17h04
